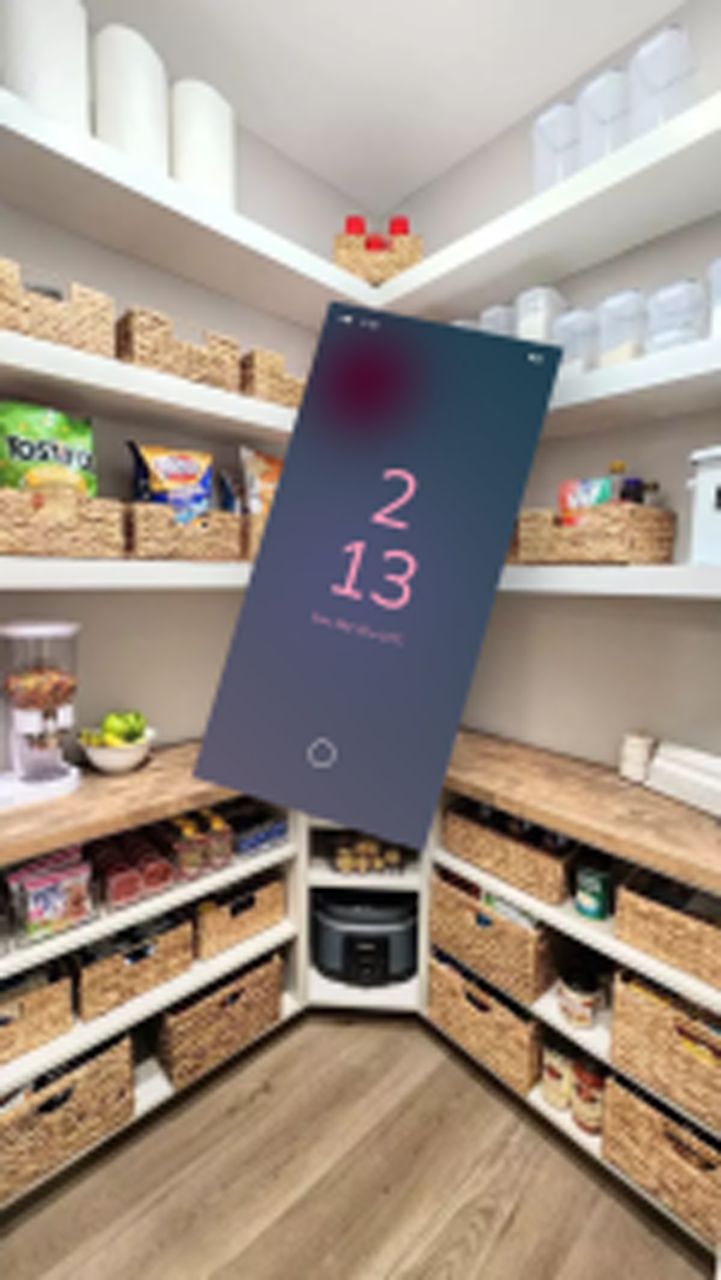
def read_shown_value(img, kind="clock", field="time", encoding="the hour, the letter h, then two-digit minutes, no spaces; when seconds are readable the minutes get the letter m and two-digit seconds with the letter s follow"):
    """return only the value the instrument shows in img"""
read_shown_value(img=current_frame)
2h13
